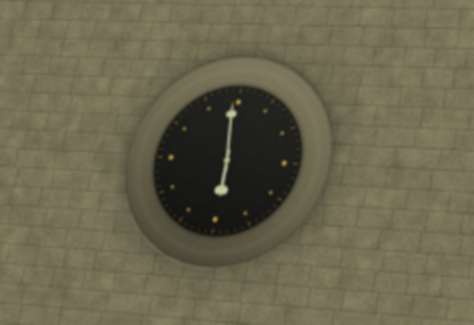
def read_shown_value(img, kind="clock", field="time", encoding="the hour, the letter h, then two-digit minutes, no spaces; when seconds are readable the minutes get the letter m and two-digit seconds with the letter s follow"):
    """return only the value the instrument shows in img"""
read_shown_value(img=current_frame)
5h59
